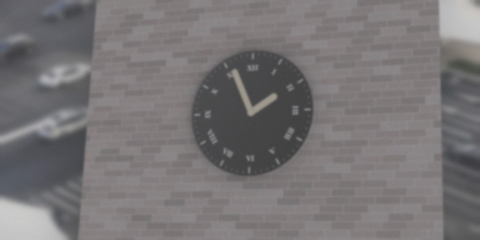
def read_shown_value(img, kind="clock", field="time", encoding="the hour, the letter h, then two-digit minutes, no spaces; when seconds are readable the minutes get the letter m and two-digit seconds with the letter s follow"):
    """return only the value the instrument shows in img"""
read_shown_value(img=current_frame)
1h56
